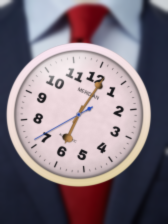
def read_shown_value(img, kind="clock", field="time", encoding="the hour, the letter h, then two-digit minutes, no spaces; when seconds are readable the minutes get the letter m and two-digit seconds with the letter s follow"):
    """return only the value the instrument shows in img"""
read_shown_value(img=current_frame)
6h01m36s
